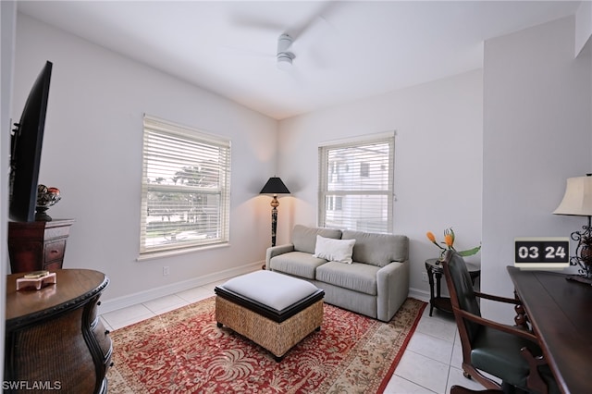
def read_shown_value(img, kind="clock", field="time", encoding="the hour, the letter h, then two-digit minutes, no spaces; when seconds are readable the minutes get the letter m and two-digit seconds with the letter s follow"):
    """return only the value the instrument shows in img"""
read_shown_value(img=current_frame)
3h24
